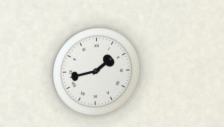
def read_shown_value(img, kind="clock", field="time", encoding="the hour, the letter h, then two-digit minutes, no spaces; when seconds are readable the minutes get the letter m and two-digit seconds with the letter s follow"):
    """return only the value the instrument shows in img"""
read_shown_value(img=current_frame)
1h43
